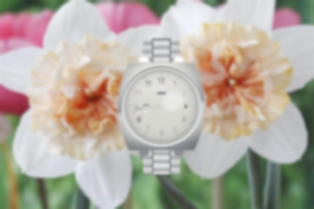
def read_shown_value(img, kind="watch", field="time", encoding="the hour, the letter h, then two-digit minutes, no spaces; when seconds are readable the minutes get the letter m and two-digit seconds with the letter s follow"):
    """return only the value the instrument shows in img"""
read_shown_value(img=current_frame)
8h43
